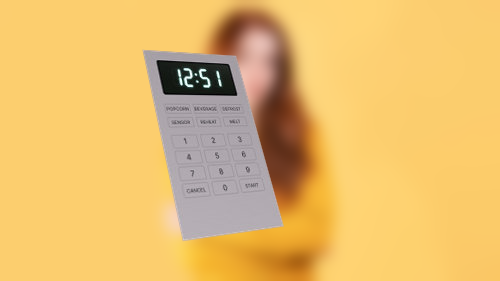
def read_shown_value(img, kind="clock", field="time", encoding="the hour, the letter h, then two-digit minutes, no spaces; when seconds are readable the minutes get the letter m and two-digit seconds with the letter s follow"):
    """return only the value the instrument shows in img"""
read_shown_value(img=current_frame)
12h51
